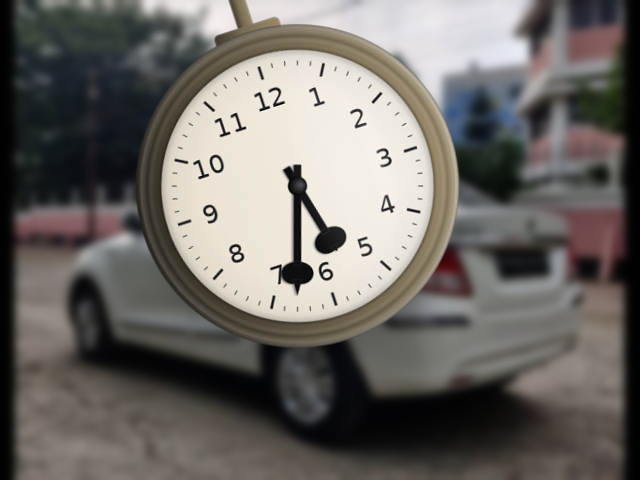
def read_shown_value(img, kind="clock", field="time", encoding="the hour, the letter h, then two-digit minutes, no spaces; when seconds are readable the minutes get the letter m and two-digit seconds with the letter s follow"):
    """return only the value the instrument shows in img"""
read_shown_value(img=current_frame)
5h33
